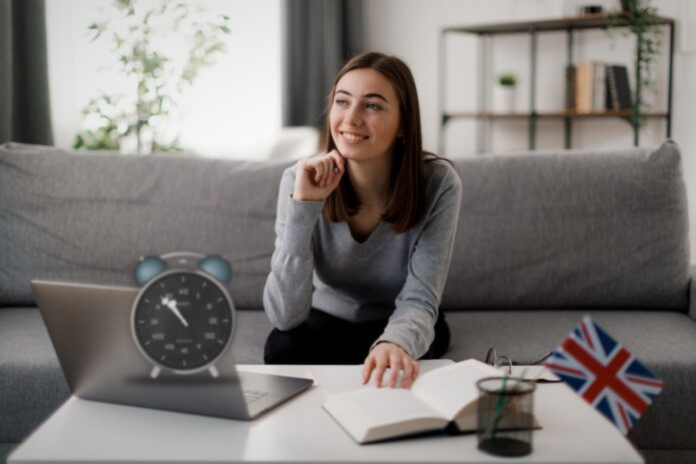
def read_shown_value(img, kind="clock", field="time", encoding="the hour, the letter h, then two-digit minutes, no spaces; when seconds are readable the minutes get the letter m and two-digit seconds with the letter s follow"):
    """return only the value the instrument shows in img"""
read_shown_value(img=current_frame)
10h53
